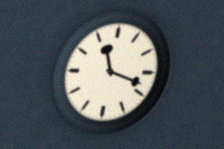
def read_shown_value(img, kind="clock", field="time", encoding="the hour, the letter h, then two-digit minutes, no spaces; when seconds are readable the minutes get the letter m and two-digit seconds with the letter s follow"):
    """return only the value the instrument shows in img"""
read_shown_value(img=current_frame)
11h18
